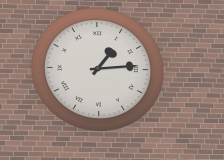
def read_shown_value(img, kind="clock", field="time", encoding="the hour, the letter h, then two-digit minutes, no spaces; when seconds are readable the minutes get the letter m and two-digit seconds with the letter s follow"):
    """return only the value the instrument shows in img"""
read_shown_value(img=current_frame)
1h14
